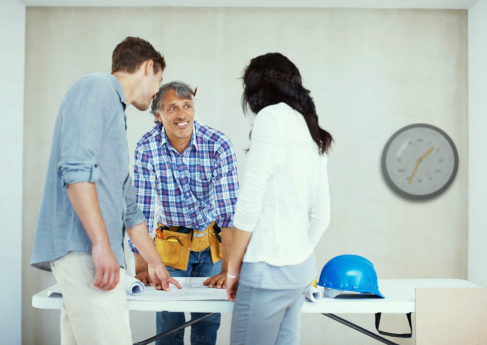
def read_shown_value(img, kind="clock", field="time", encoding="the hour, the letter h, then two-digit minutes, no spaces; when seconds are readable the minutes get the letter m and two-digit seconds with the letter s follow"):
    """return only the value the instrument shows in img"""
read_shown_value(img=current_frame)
1h34
